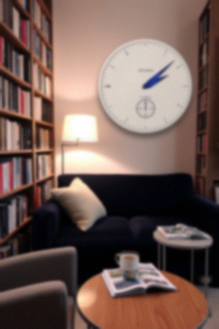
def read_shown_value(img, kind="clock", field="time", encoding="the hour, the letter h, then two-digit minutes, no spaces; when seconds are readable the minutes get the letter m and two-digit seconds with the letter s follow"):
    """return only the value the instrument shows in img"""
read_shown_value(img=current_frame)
2h08
